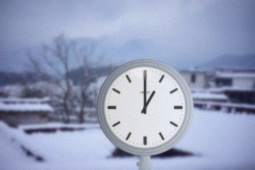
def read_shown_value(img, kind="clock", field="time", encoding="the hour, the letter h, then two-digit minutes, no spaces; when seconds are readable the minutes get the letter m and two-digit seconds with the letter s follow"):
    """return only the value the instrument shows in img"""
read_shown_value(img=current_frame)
1h00
